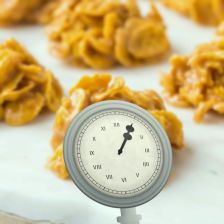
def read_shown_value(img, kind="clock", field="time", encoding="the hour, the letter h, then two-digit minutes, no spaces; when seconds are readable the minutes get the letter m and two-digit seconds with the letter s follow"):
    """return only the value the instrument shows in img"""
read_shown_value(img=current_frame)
1h05
